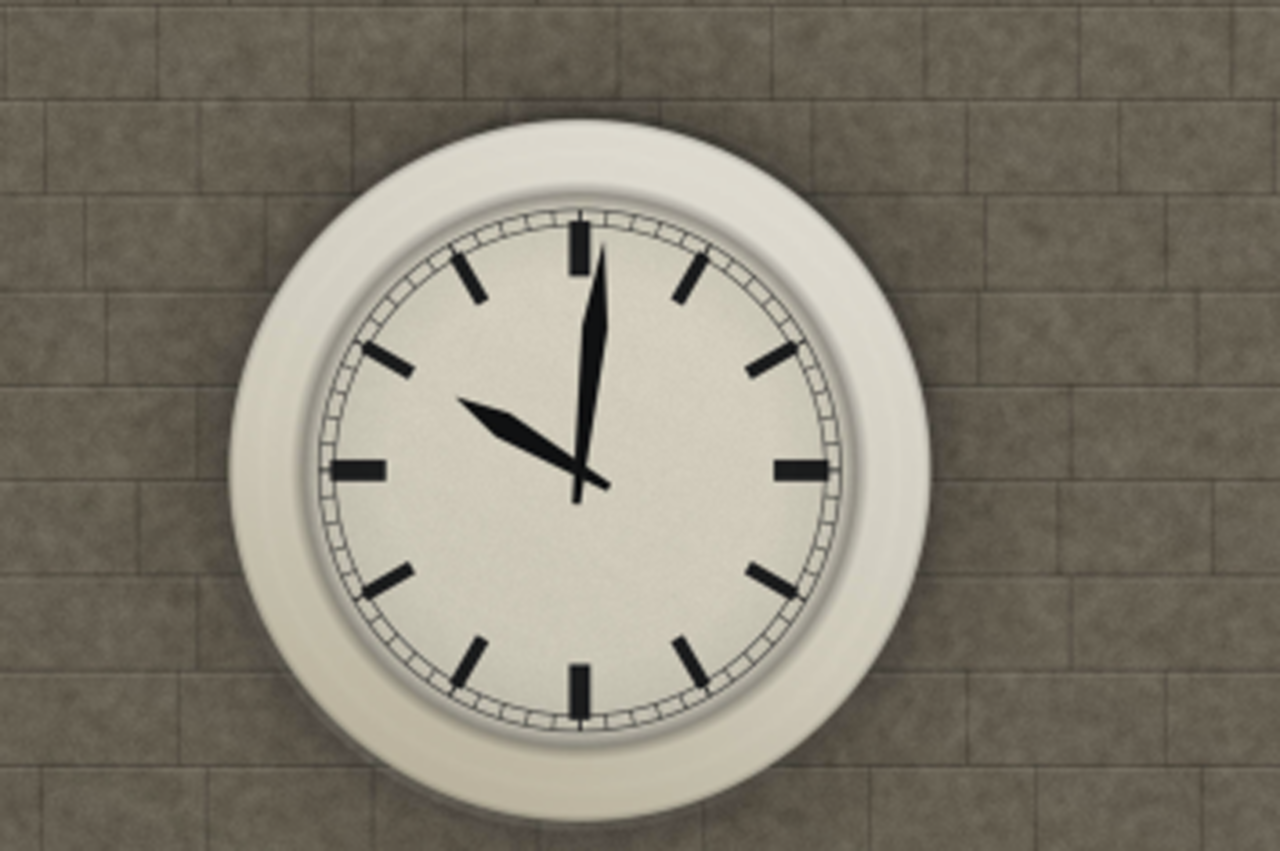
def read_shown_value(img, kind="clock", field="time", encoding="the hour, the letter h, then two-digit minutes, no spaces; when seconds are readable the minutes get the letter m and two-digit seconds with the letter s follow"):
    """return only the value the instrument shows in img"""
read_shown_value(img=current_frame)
10h01
